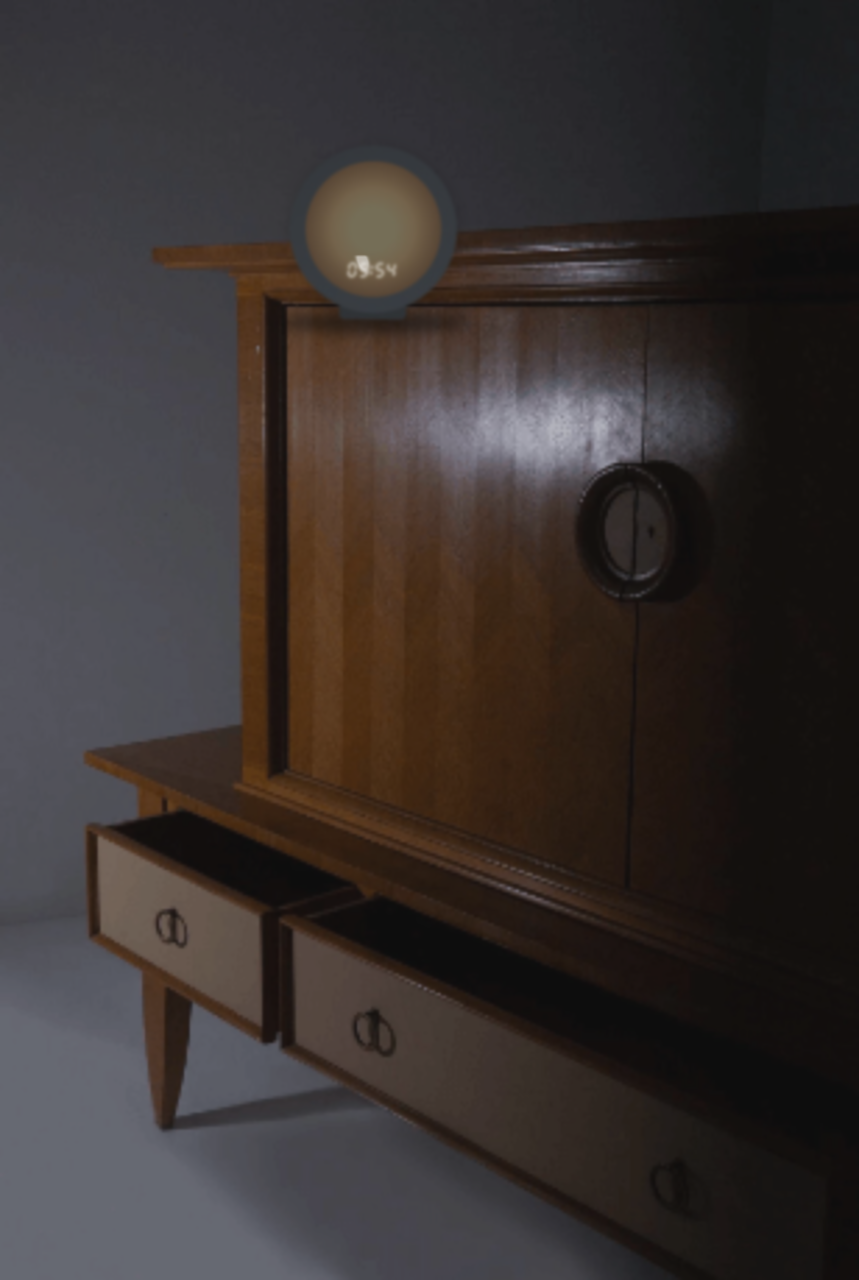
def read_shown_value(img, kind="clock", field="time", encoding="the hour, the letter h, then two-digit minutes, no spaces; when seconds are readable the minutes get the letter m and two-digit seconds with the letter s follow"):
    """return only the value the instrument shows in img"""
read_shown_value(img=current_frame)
5h54
